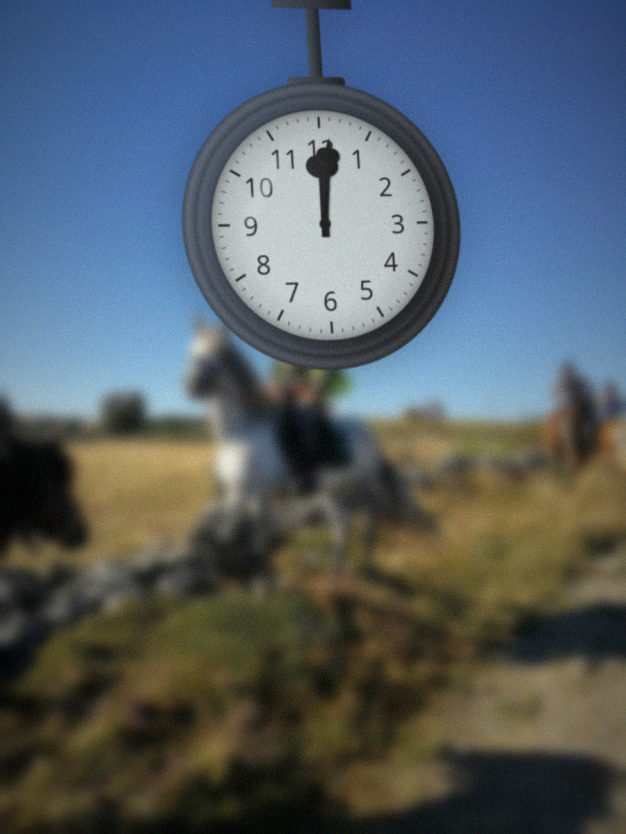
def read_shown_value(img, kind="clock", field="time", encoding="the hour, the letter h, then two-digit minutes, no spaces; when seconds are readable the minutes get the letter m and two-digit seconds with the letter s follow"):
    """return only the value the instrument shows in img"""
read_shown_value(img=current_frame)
12h01
